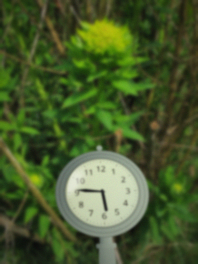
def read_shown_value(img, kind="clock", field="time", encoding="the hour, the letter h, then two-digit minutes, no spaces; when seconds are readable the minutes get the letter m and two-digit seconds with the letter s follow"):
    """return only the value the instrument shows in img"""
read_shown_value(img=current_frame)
5h46
